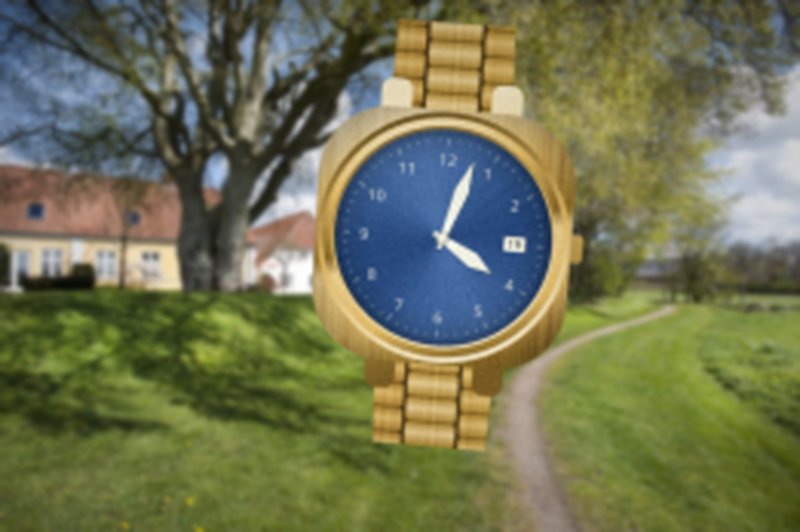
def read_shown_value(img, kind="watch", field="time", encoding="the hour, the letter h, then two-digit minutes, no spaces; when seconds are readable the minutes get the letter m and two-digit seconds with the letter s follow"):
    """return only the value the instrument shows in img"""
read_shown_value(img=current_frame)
4h03
